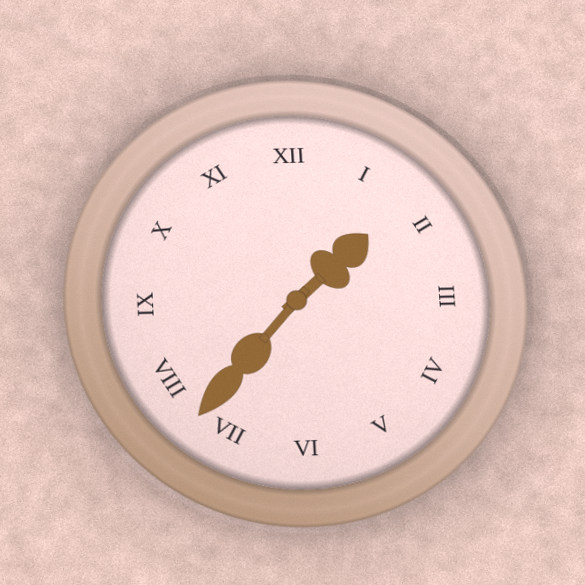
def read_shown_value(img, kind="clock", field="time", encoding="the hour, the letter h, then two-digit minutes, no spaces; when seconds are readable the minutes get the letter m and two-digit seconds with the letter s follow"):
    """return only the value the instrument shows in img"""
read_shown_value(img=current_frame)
1h37
